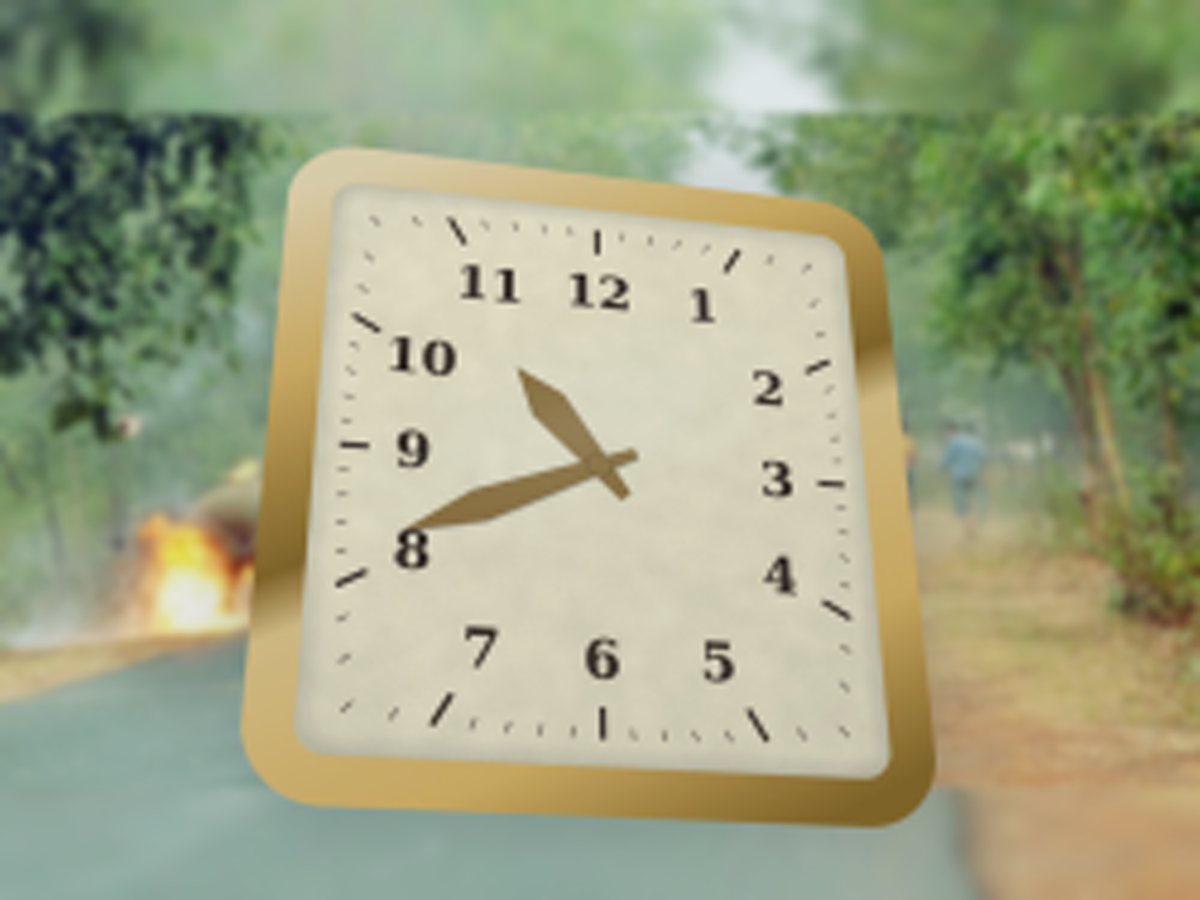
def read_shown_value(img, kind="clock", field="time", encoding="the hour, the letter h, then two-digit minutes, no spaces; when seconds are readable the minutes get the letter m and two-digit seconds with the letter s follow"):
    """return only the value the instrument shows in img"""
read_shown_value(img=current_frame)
10h41
